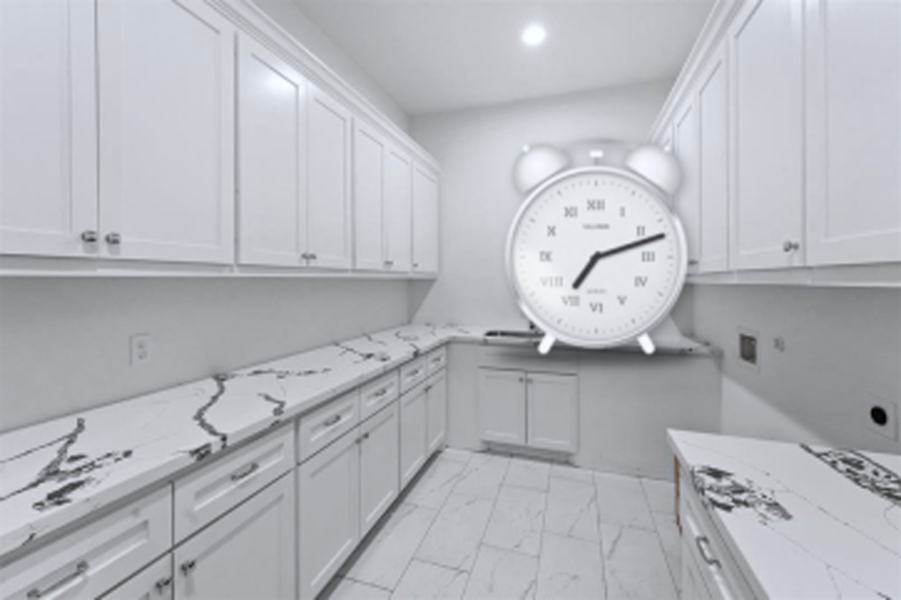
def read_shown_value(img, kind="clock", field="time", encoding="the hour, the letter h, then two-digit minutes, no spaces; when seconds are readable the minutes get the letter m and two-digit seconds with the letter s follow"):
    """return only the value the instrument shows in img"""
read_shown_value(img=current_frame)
7h12
